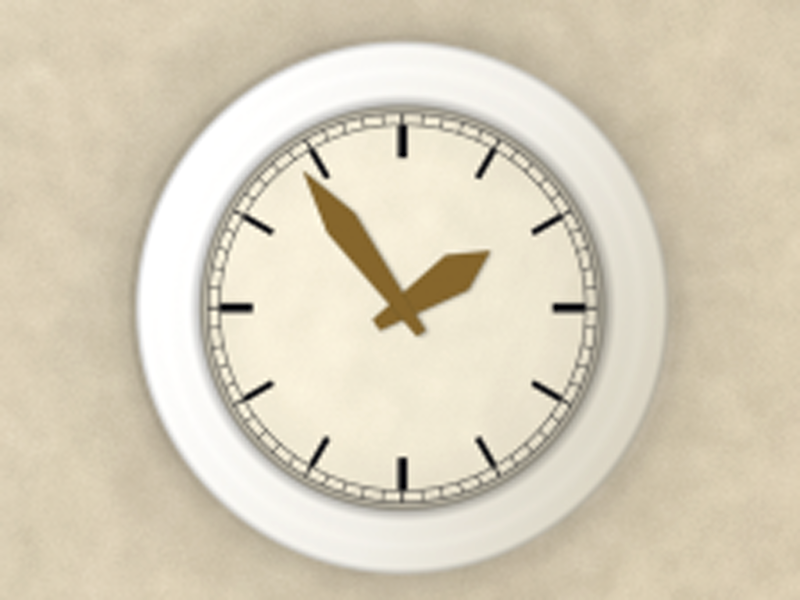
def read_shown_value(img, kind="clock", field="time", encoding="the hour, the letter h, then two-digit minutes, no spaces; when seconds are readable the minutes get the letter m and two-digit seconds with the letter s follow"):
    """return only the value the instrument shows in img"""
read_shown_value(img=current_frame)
1h54
